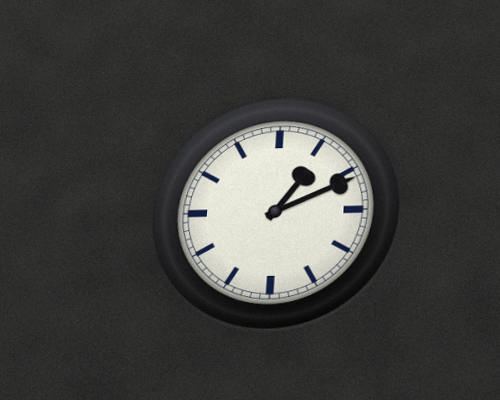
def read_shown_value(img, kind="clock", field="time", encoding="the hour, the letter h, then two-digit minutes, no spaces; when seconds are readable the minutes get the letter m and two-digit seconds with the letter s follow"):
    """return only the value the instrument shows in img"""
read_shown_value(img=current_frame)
1h11
